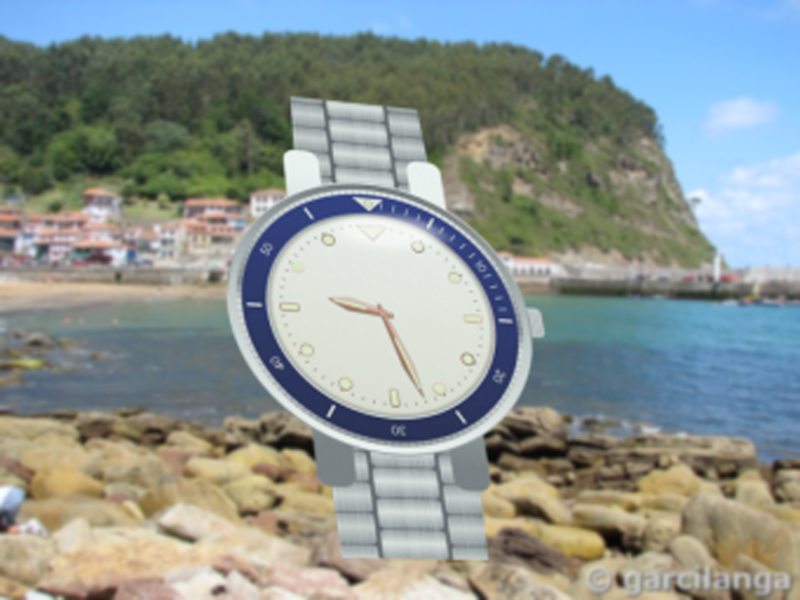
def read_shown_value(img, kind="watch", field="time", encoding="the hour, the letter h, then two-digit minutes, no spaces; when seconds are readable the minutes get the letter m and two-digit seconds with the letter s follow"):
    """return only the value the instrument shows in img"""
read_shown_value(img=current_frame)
9h27
